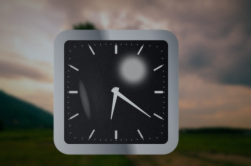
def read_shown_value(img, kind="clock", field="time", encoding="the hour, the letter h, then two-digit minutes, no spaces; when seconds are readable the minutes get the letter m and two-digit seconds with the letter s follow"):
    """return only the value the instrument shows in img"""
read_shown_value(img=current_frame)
6h21
